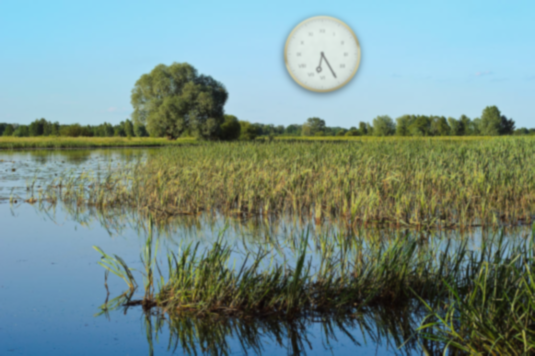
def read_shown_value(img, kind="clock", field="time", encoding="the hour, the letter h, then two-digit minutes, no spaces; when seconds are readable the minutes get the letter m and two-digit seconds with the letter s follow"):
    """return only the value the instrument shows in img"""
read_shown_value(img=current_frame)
6h25
